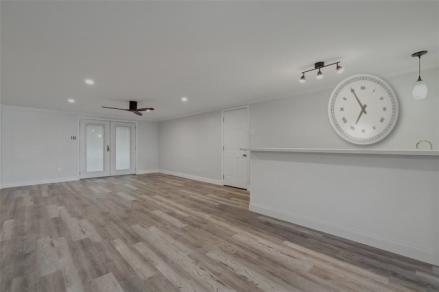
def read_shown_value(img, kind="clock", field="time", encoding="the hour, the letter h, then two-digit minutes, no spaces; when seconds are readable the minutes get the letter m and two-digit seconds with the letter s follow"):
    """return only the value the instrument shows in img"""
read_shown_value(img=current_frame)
6h55
